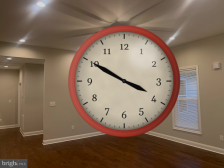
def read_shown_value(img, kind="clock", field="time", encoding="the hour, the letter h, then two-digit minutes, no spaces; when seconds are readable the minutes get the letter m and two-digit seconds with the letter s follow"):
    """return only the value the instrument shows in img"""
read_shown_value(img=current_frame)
3h50
